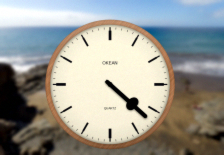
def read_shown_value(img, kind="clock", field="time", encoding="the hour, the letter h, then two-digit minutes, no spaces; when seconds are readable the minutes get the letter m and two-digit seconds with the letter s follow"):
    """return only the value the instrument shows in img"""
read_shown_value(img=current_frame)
4h22
